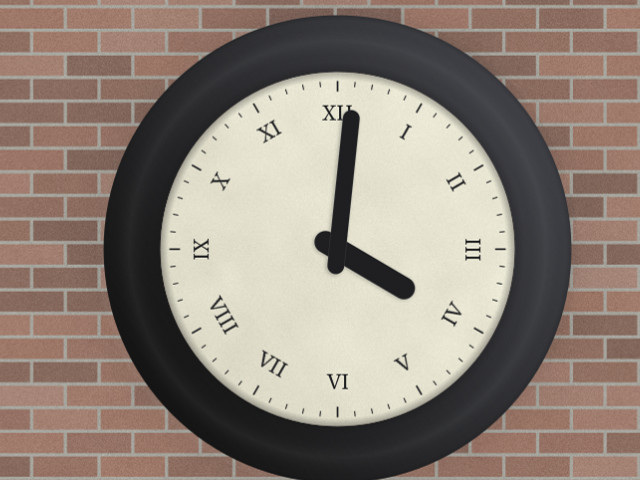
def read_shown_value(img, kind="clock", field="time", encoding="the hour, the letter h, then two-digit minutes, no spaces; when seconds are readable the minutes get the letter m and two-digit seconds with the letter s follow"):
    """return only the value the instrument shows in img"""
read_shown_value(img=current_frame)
4h01
